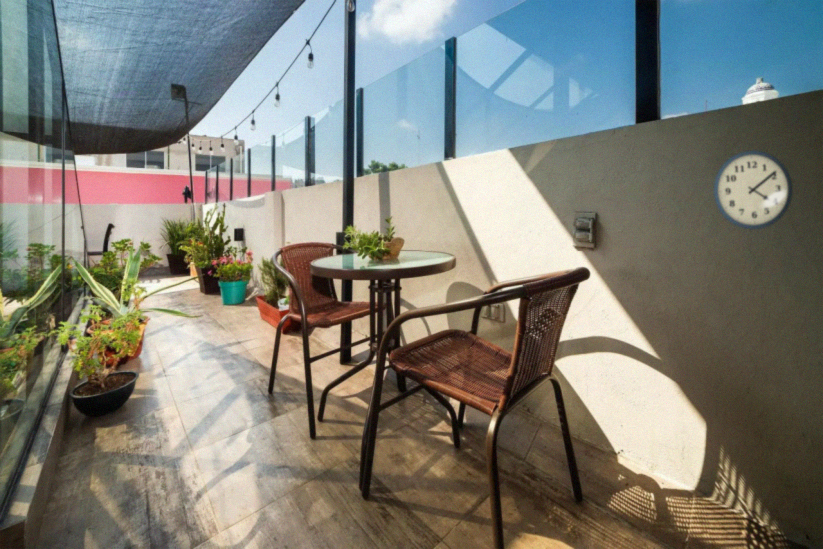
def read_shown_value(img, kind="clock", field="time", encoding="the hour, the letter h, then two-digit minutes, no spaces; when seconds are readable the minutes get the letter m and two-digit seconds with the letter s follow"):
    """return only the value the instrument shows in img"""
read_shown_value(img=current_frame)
4h09
